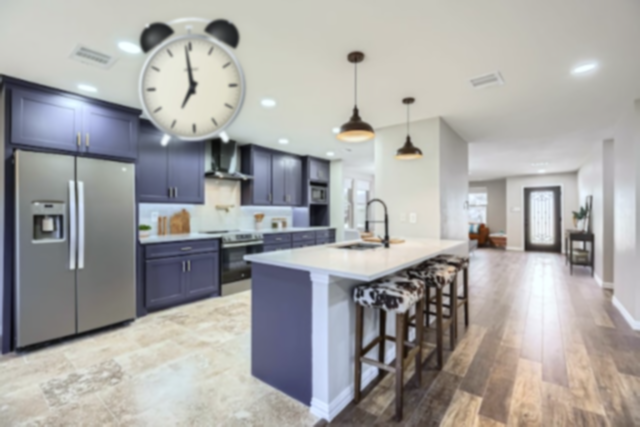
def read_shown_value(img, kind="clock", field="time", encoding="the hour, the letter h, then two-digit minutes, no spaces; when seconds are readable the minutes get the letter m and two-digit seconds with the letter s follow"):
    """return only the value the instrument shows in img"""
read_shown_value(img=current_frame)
6h59
